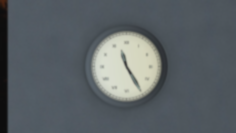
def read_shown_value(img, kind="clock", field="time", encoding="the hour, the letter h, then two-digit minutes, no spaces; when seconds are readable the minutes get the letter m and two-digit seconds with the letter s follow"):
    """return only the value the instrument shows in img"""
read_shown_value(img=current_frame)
11h25
